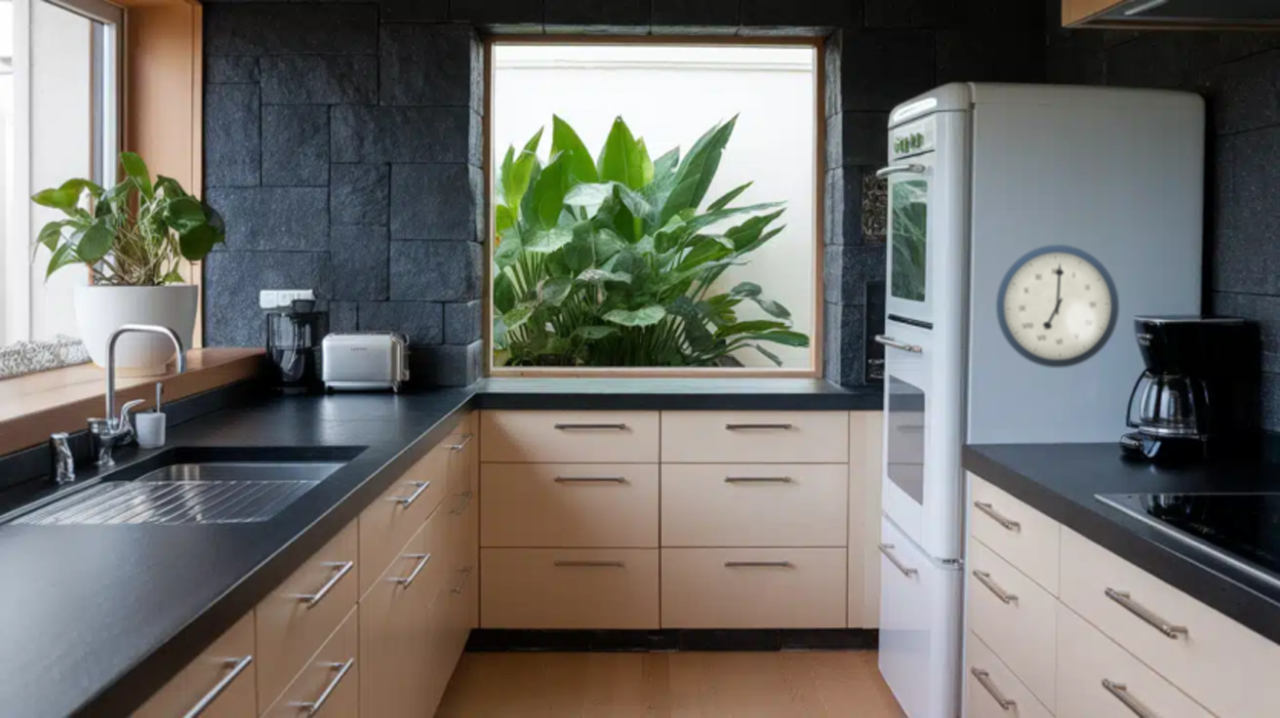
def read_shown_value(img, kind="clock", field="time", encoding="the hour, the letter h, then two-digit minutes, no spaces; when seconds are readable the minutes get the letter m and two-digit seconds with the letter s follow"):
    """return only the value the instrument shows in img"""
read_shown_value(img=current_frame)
7h01
